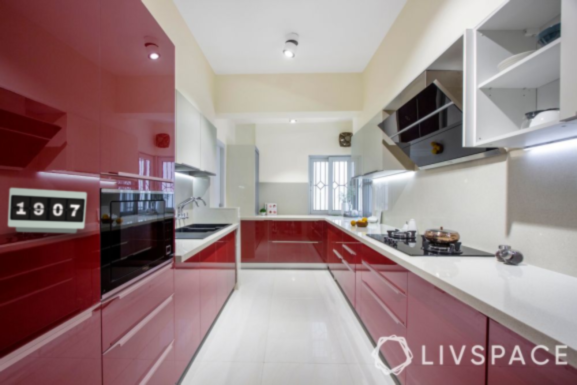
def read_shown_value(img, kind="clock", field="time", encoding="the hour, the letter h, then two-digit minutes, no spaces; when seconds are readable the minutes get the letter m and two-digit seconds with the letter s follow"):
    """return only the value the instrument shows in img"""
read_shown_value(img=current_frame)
19h07
